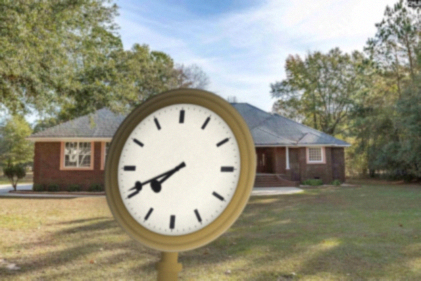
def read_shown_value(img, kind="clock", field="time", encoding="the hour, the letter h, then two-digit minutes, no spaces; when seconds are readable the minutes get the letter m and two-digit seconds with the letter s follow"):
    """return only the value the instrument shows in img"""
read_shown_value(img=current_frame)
7h41
